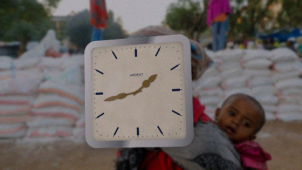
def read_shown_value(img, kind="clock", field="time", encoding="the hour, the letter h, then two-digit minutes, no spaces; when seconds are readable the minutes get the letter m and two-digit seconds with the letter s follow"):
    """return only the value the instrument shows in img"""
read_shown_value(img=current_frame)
1h43
